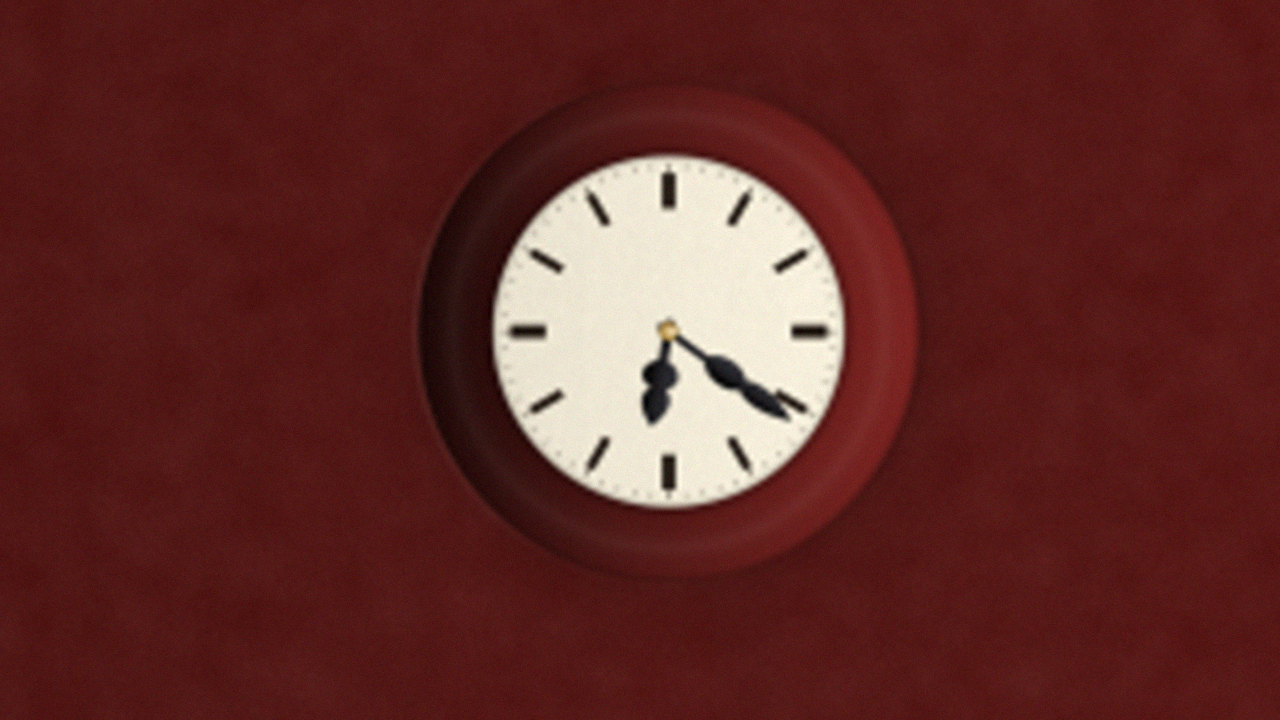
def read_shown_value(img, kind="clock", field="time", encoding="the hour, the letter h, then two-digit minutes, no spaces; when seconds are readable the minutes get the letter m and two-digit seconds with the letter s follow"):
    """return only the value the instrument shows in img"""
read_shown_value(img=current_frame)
6h21
